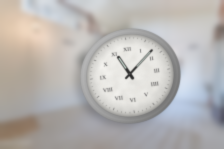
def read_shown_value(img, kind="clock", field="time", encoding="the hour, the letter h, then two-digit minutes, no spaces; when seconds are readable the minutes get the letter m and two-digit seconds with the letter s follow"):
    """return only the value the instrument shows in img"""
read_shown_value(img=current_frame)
11h08
